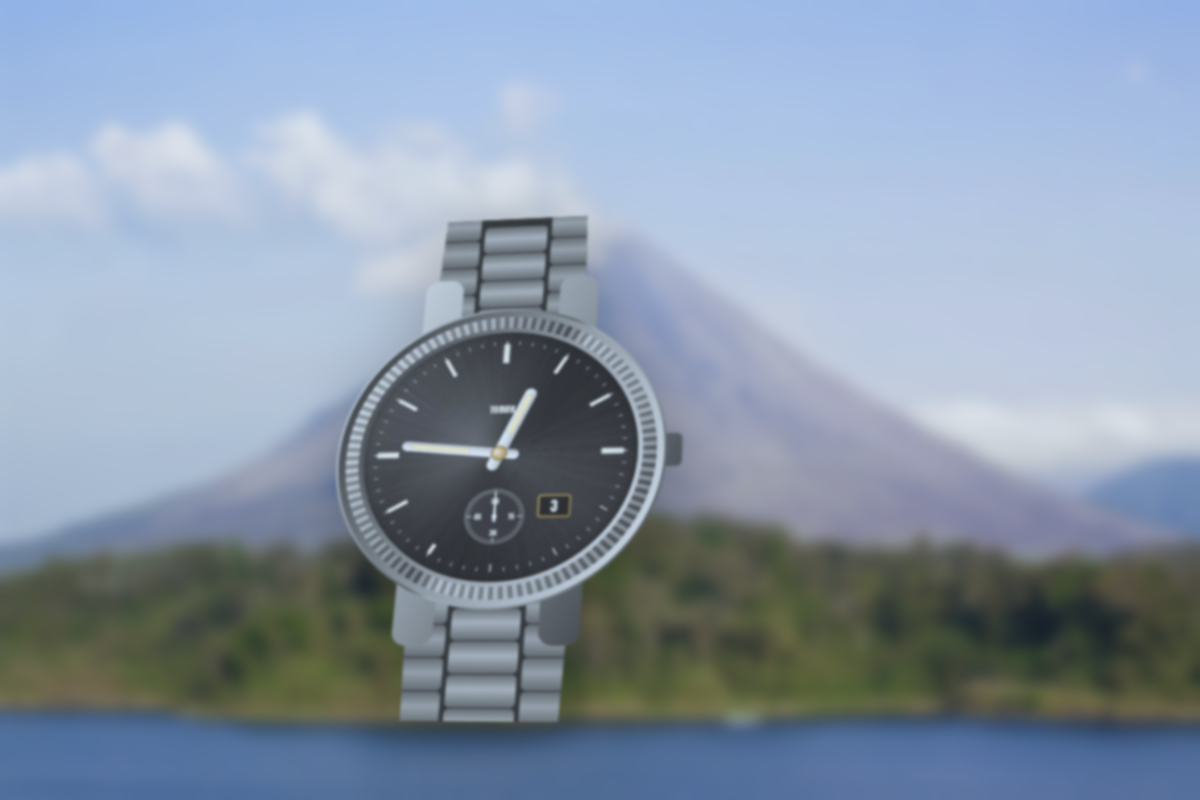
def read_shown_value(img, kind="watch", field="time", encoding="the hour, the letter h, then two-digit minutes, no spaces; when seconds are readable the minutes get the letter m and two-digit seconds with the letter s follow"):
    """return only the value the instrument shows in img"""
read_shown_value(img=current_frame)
12h46
